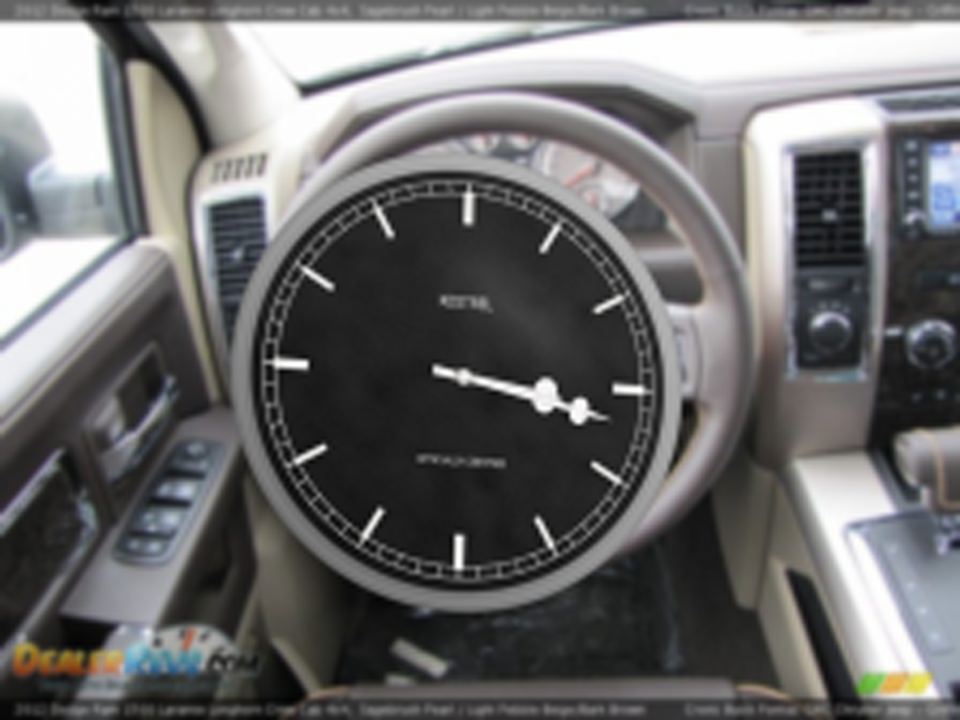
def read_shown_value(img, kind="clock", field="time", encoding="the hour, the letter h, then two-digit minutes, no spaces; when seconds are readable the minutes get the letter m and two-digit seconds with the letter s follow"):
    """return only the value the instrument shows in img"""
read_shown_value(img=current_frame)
3h17
